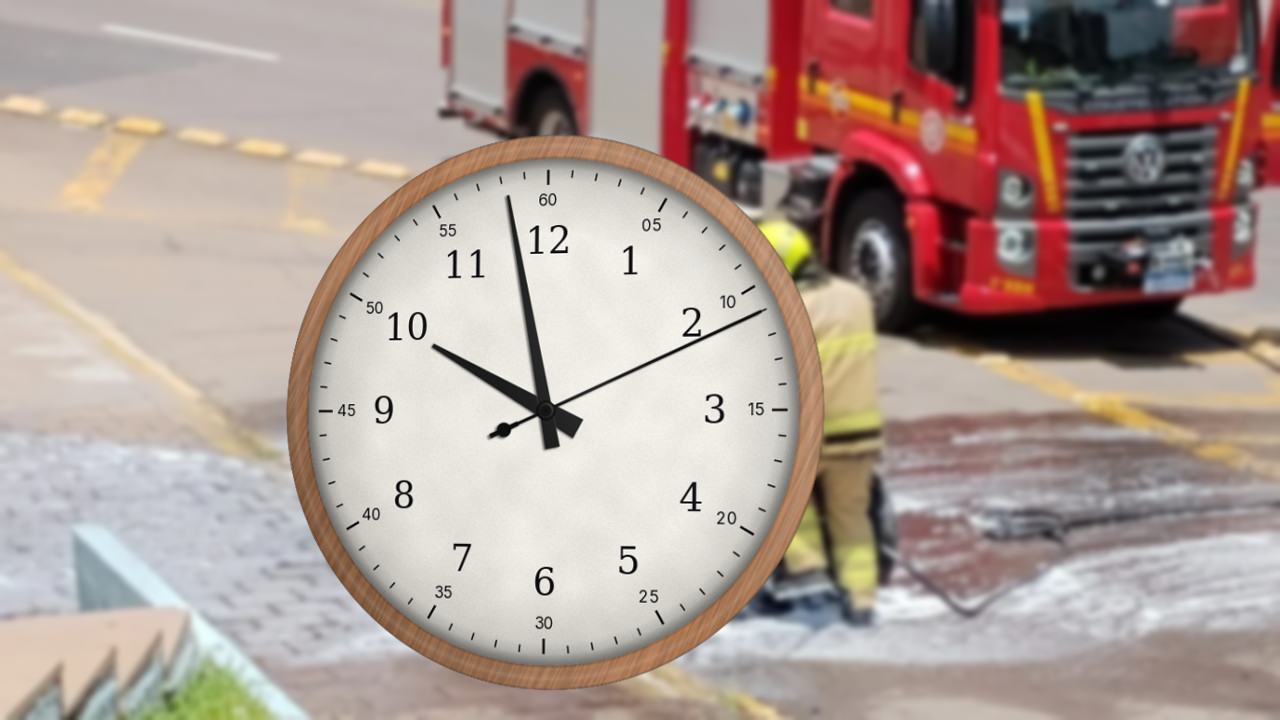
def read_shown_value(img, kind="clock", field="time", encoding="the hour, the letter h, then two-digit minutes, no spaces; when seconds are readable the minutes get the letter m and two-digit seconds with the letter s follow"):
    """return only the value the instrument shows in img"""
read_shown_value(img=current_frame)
9h58m11s
